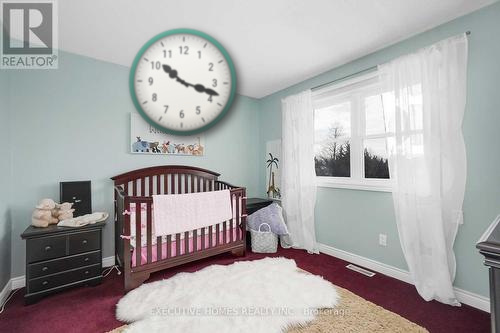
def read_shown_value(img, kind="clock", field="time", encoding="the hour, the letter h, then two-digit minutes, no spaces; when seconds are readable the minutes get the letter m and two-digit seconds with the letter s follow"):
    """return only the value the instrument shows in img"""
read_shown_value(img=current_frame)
10h18
